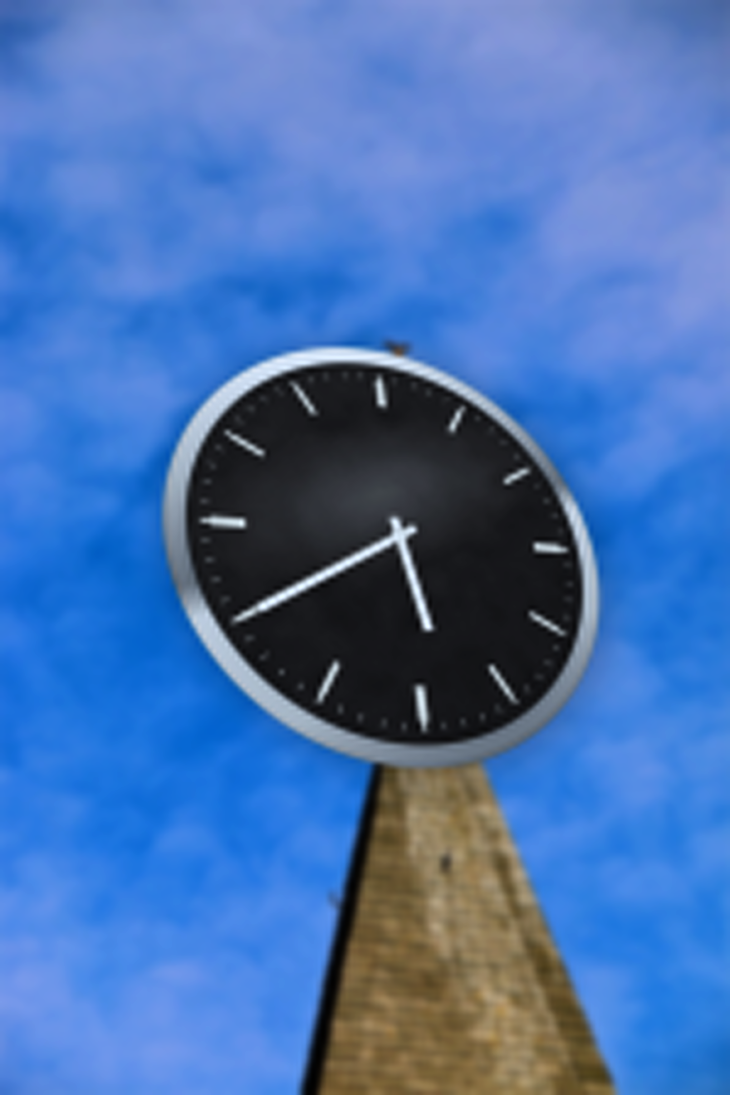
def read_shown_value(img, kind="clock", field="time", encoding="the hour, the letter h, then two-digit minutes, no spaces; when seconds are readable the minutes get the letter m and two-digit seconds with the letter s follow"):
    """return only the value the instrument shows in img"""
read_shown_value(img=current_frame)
5h40
